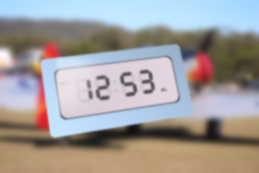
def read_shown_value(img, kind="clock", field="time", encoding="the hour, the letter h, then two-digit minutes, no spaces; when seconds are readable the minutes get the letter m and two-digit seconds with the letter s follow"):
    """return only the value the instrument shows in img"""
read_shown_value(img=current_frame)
12h53
